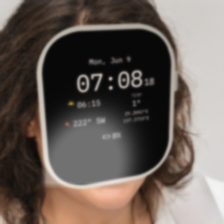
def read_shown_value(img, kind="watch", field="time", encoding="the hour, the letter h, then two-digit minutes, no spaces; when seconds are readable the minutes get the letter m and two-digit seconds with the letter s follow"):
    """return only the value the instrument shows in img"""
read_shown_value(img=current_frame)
7h08
